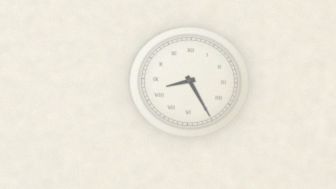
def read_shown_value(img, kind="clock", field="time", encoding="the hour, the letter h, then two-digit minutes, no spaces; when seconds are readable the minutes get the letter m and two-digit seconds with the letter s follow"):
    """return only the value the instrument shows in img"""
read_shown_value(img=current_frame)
8h25
